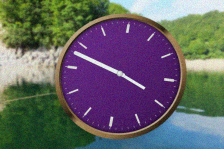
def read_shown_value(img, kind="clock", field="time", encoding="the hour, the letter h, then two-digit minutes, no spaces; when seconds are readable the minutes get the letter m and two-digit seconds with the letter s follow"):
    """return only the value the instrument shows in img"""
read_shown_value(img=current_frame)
3h48
